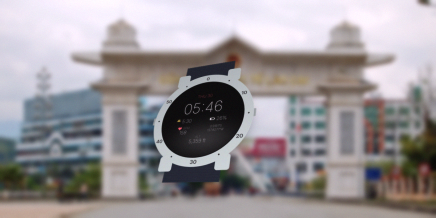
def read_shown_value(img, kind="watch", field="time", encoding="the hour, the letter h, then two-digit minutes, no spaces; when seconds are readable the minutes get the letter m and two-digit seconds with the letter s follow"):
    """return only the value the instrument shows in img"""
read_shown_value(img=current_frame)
5h46
